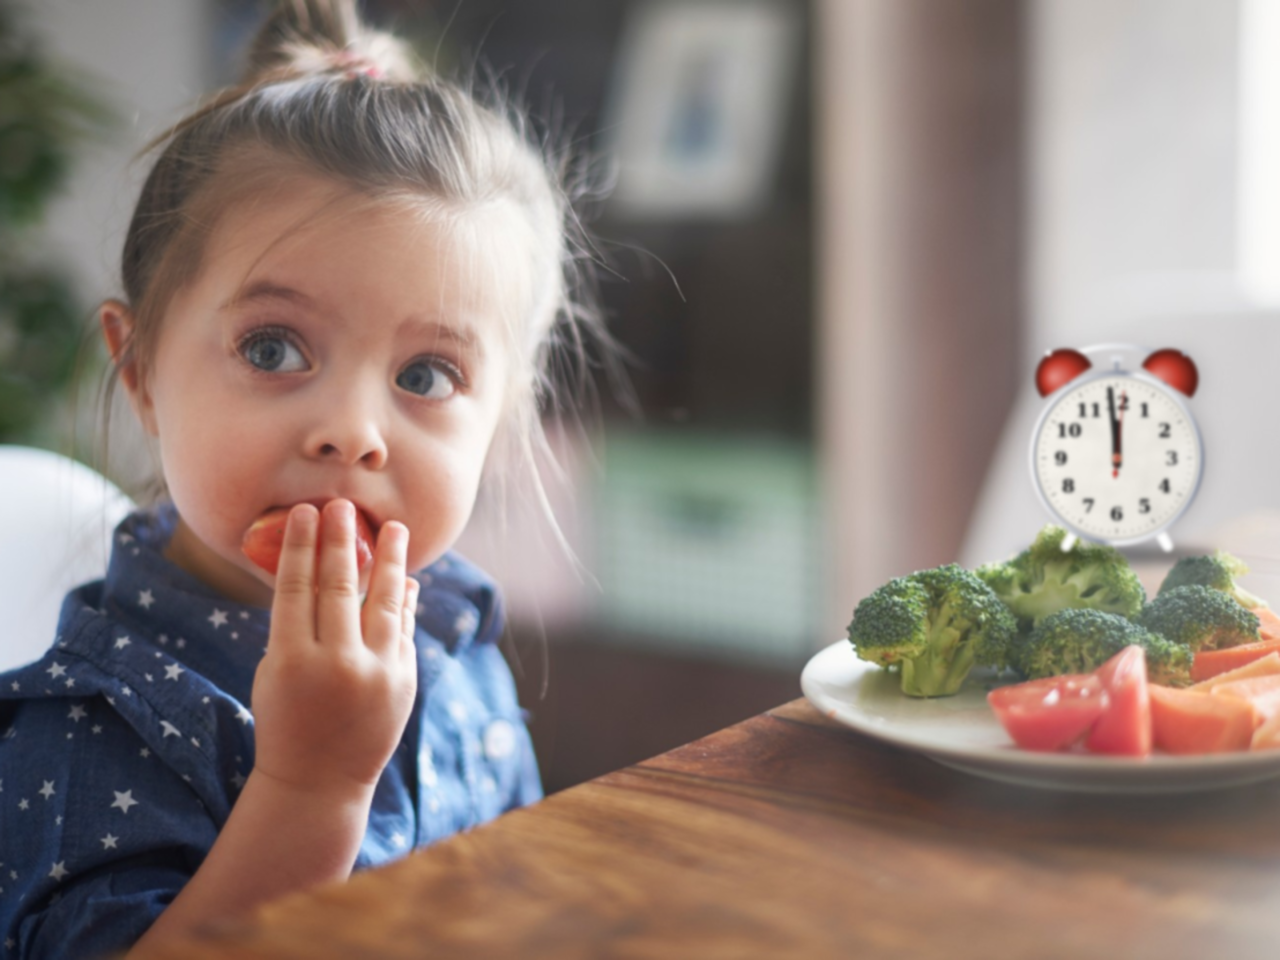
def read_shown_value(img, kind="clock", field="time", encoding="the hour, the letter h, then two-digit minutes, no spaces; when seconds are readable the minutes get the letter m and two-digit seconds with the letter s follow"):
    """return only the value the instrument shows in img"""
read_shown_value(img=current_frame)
11h59m01s
